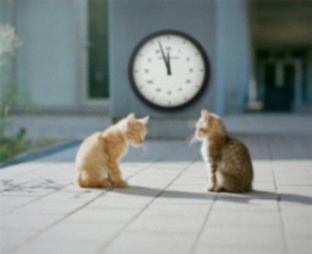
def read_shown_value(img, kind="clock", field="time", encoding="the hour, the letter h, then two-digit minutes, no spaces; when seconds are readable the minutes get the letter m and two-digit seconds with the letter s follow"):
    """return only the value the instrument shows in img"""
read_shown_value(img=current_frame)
11h57
